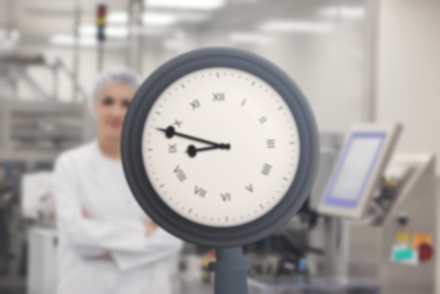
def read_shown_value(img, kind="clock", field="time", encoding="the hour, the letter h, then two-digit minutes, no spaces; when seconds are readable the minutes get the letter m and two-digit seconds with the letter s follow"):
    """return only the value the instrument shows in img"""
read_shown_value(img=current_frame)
8h48
